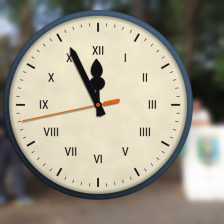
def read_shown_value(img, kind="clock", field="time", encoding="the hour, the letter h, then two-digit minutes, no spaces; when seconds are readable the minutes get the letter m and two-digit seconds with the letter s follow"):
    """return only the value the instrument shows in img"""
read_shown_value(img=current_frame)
11h55m43s
